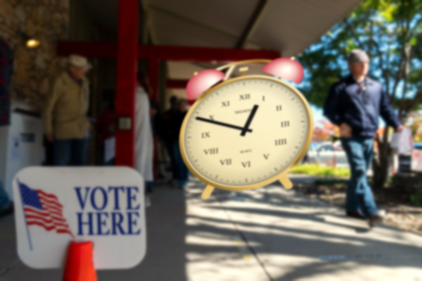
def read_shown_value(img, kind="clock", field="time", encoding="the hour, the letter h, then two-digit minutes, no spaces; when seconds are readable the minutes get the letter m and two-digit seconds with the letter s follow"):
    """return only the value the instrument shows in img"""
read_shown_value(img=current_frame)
12h49
